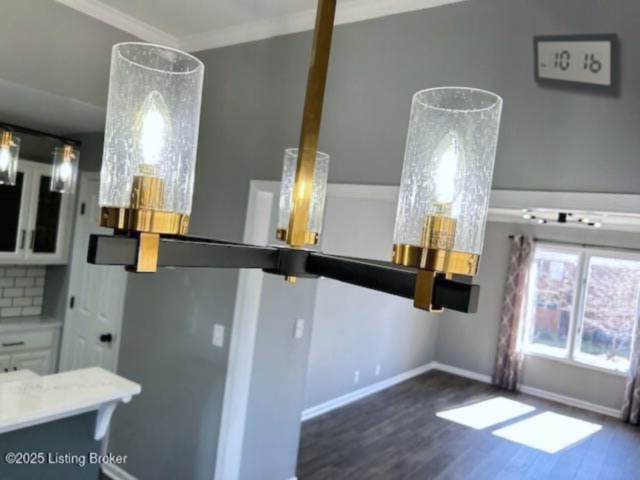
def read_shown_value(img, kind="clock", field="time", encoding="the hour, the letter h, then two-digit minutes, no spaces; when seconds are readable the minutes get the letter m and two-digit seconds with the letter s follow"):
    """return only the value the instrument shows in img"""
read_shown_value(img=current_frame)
10h16
